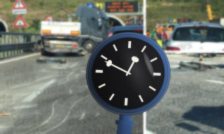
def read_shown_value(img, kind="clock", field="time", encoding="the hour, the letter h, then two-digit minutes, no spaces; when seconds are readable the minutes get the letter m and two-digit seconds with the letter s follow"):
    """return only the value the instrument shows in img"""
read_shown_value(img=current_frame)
12h49
